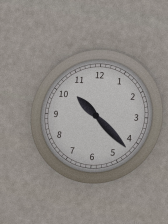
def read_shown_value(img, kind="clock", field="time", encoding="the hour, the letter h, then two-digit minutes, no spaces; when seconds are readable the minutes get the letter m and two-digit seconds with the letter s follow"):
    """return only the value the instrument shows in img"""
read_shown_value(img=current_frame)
10h22
